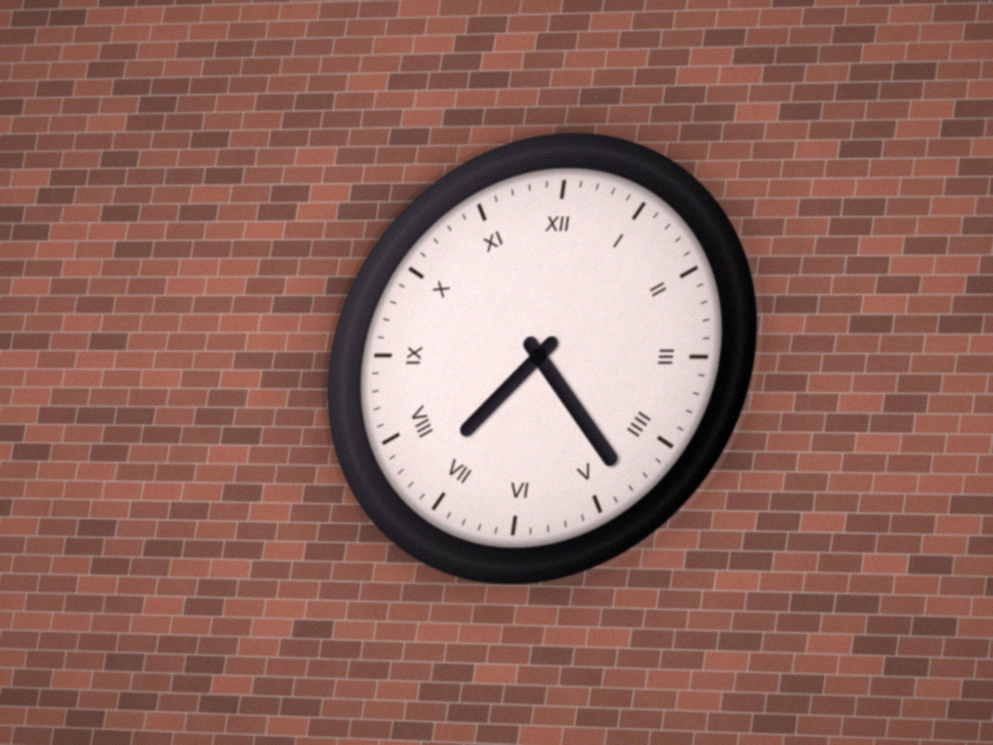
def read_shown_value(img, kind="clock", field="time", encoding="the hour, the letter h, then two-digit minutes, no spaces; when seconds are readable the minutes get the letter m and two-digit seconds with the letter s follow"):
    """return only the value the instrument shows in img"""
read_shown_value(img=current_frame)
7h23
